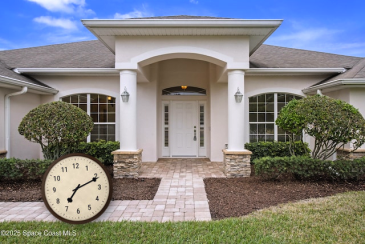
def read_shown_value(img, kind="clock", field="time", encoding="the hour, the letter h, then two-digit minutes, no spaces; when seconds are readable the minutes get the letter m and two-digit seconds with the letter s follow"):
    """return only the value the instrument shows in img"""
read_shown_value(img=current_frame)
7h11
